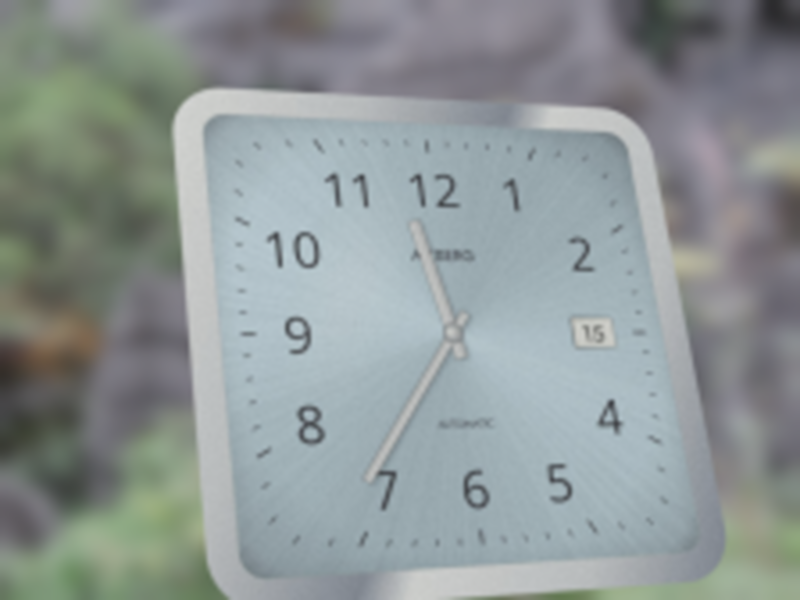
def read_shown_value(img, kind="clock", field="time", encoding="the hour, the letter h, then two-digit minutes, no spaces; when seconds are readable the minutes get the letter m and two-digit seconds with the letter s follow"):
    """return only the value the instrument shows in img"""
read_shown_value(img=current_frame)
11h36
